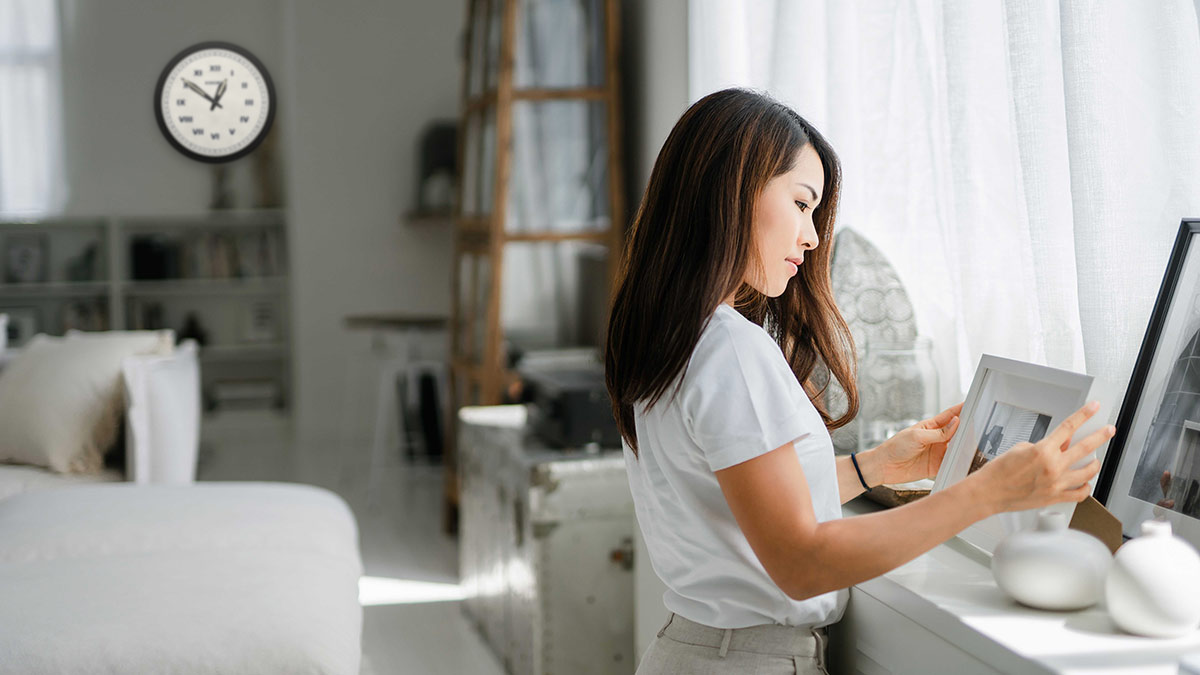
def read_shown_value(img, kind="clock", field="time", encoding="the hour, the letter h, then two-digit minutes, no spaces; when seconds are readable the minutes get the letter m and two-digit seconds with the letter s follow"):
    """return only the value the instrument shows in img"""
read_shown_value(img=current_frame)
12h51
